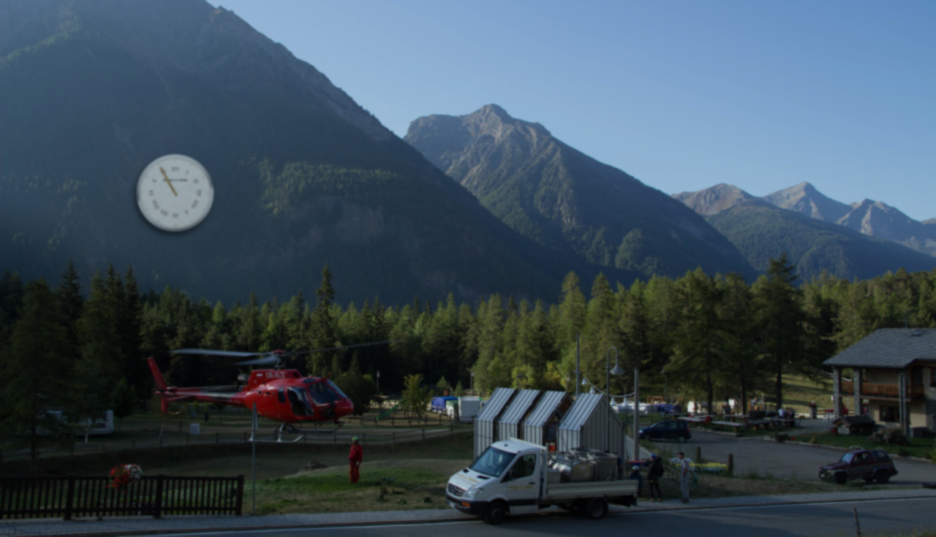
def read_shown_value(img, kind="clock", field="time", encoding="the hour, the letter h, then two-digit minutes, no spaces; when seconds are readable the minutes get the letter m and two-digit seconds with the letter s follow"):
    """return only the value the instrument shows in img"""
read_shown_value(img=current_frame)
10h55
